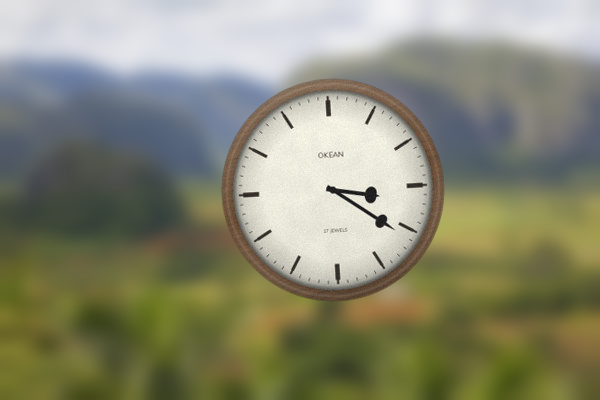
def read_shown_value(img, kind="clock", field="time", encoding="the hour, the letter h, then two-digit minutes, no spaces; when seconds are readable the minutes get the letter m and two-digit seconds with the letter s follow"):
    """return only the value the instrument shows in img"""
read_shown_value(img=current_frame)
3h21
